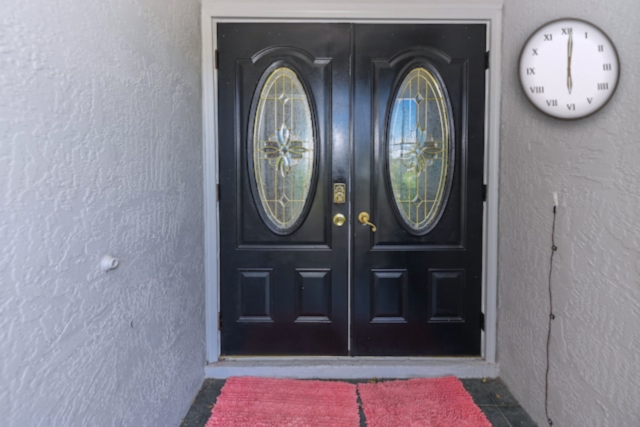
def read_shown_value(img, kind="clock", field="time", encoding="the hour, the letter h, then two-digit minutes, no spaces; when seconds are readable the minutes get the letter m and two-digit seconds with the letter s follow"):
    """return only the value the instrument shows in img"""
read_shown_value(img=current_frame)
6h01
